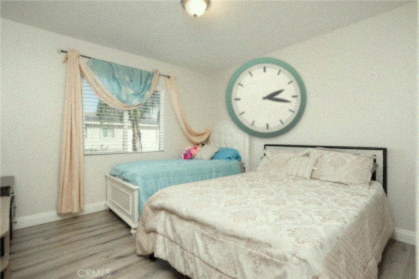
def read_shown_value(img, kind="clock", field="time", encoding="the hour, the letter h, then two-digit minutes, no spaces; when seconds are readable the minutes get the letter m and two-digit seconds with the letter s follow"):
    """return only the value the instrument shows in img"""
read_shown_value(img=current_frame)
2h17
